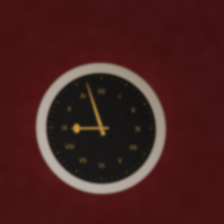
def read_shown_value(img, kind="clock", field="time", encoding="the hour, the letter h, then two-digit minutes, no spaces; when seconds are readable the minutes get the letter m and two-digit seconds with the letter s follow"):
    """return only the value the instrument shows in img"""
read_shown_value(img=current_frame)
8h57
